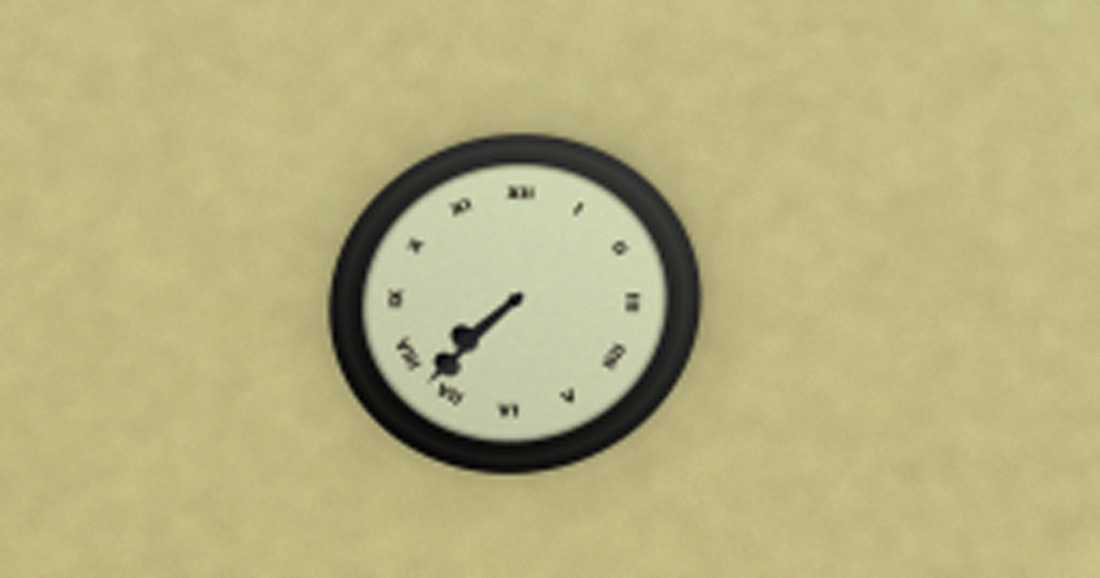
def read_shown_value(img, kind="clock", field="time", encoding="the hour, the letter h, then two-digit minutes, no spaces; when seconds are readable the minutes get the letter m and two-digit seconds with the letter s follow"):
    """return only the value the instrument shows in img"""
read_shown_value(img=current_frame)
7h37
